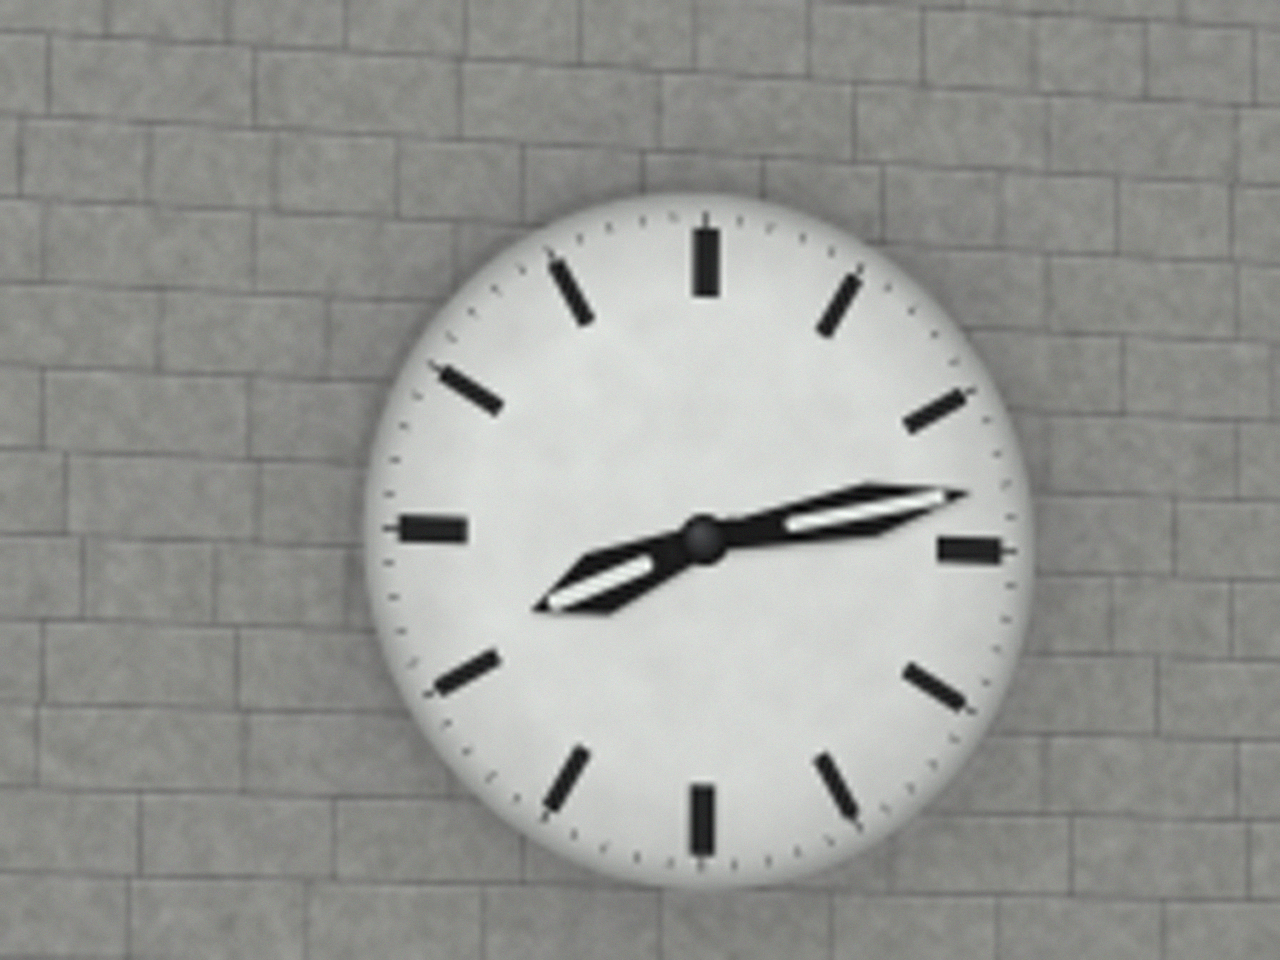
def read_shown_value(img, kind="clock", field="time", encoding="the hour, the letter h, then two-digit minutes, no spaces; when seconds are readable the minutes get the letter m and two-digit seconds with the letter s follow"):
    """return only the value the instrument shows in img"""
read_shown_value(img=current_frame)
8h13
